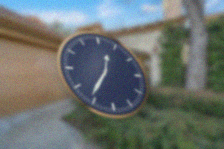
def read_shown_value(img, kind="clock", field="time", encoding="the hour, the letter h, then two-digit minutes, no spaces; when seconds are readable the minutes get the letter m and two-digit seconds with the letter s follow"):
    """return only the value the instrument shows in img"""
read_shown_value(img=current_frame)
12h36
